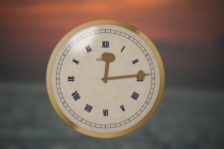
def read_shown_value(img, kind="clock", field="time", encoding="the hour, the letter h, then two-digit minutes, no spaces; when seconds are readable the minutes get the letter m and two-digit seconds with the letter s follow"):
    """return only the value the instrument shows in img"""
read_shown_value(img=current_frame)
12h14
